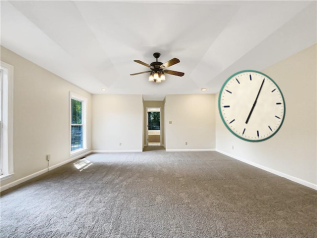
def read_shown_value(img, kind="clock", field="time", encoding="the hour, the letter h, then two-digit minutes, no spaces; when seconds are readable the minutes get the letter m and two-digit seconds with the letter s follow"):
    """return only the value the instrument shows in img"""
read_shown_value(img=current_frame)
7h05
